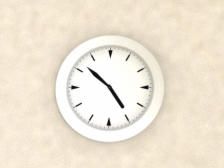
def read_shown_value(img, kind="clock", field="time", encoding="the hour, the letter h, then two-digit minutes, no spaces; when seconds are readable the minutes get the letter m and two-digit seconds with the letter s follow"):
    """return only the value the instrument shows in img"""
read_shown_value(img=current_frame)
4h52
